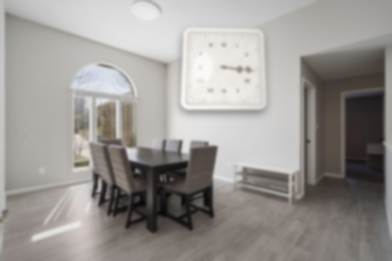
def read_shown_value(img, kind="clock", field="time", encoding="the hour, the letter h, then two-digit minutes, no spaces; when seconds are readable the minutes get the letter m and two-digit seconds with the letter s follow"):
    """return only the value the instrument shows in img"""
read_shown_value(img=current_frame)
3h16
